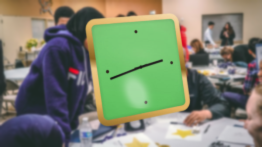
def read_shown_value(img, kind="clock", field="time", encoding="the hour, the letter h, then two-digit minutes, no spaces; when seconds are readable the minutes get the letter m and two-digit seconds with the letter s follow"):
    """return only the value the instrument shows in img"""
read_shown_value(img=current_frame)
2h43
